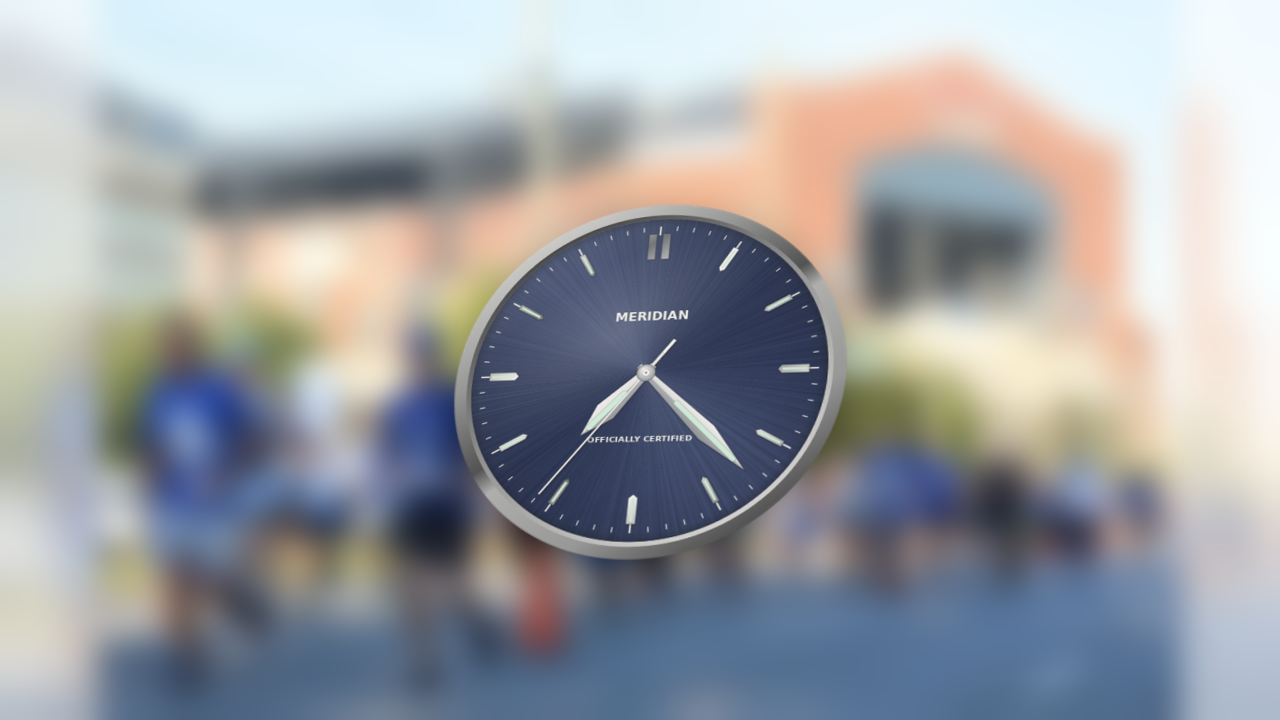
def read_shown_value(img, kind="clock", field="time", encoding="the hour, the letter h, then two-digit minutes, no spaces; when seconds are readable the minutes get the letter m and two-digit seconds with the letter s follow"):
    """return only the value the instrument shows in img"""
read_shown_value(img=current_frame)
7h22m36s
